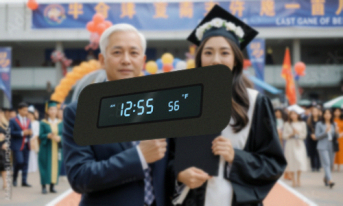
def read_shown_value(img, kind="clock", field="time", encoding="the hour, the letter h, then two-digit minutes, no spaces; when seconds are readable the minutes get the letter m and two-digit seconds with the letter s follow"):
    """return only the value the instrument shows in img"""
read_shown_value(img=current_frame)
12h55
